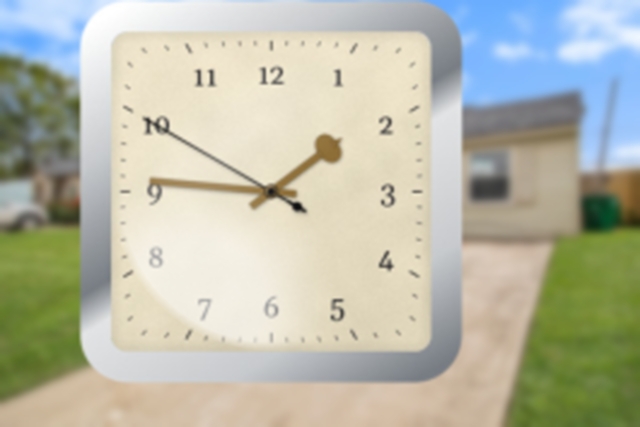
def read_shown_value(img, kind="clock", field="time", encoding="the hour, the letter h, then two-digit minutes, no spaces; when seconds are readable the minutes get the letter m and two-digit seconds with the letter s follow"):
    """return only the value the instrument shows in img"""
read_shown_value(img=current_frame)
1h45m50s
